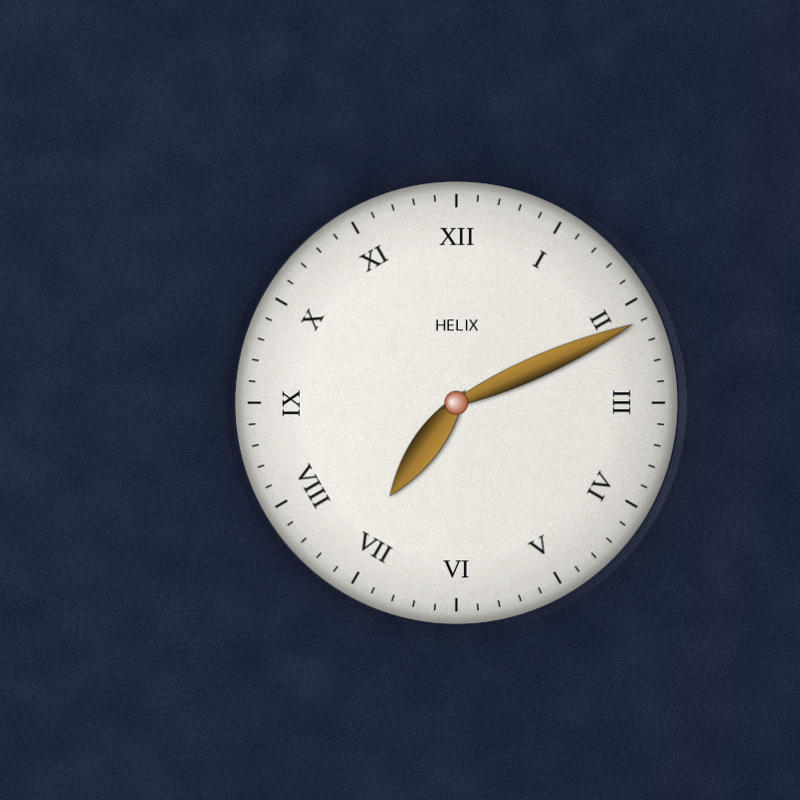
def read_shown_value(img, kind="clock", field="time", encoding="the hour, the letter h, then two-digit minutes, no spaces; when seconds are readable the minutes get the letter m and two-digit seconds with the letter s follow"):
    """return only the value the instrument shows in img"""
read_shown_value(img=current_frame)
7h11
